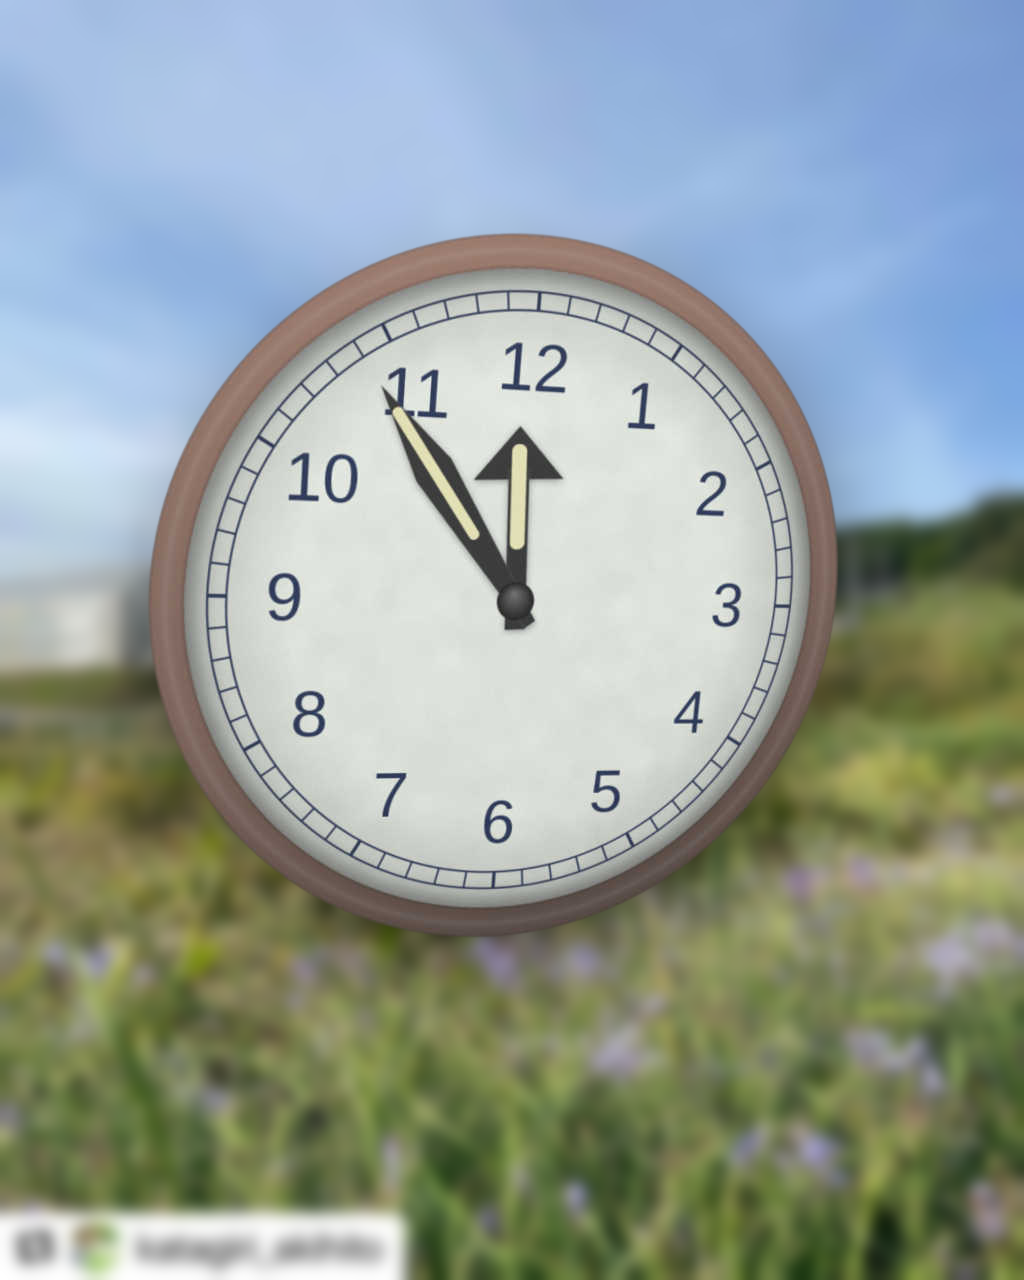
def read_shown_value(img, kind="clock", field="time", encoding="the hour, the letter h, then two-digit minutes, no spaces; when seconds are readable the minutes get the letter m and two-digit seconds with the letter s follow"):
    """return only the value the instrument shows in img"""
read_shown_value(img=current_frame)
11h54
